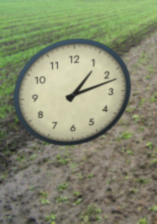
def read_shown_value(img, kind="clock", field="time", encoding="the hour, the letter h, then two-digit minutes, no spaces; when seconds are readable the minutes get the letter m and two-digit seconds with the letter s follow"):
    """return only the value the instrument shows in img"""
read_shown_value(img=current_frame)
1h12
